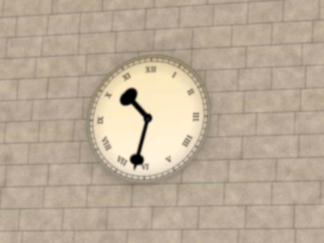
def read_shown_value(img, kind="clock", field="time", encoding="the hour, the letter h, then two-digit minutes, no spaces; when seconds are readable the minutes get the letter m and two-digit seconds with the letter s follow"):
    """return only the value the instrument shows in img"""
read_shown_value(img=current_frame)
10h32
